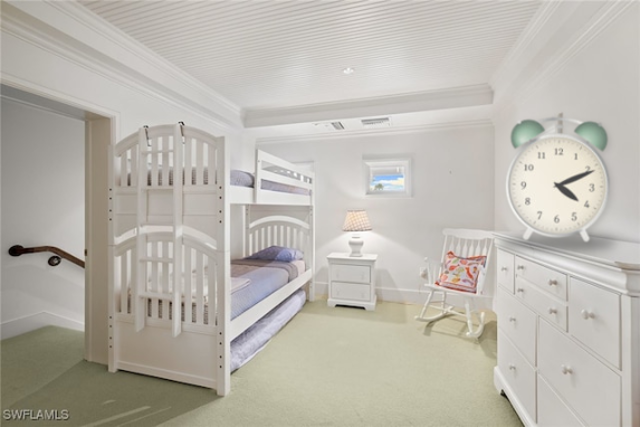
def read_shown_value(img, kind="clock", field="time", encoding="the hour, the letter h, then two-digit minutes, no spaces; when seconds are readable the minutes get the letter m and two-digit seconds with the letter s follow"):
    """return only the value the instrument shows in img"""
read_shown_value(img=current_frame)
4h11
